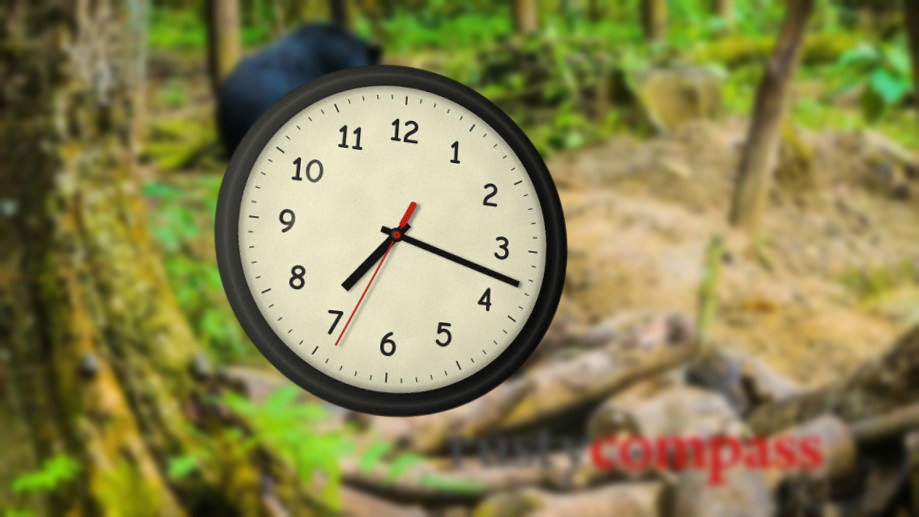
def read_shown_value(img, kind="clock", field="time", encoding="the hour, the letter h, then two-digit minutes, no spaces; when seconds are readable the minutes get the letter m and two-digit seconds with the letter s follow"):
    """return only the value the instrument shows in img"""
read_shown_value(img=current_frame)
7h17m34s
